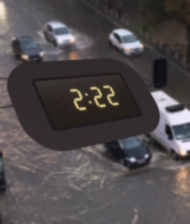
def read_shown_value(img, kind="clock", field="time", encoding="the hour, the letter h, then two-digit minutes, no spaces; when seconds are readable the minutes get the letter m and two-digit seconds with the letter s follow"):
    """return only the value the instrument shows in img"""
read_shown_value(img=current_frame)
2h22
